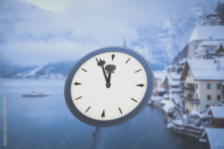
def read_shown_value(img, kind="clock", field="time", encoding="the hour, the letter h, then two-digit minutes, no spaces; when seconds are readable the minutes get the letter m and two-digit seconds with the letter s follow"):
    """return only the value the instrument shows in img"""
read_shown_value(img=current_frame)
11h56
